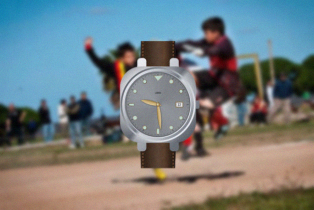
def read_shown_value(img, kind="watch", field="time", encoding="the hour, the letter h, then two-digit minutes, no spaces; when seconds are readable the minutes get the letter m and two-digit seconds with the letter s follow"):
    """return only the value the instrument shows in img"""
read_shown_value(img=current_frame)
9h29
